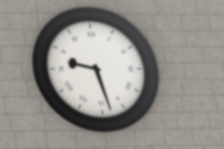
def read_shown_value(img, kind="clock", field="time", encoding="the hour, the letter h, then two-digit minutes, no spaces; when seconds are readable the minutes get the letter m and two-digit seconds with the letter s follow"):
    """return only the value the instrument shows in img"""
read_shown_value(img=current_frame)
9h28
